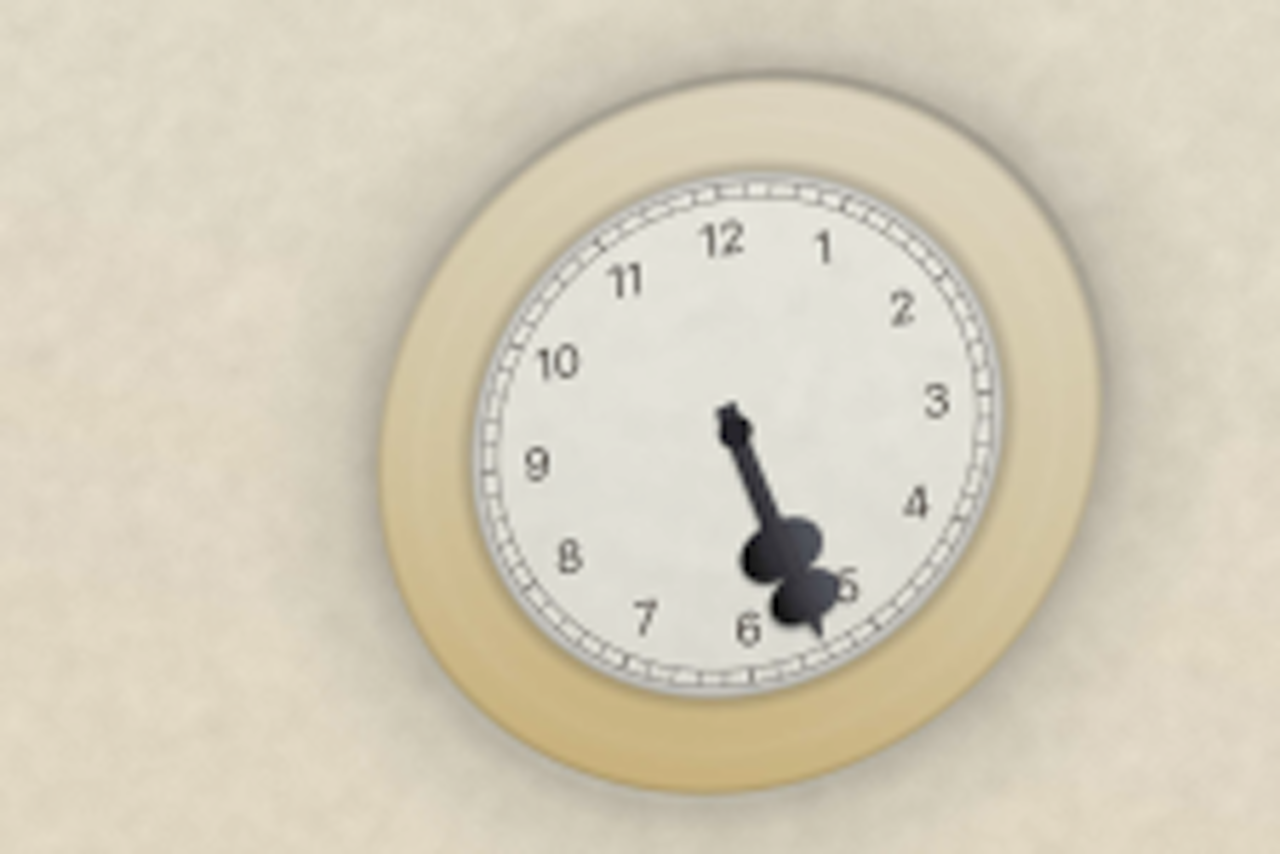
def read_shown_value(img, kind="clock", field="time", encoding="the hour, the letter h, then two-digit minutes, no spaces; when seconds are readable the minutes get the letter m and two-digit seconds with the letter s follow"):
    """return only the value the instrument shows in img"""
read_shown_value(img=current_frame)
5h27
